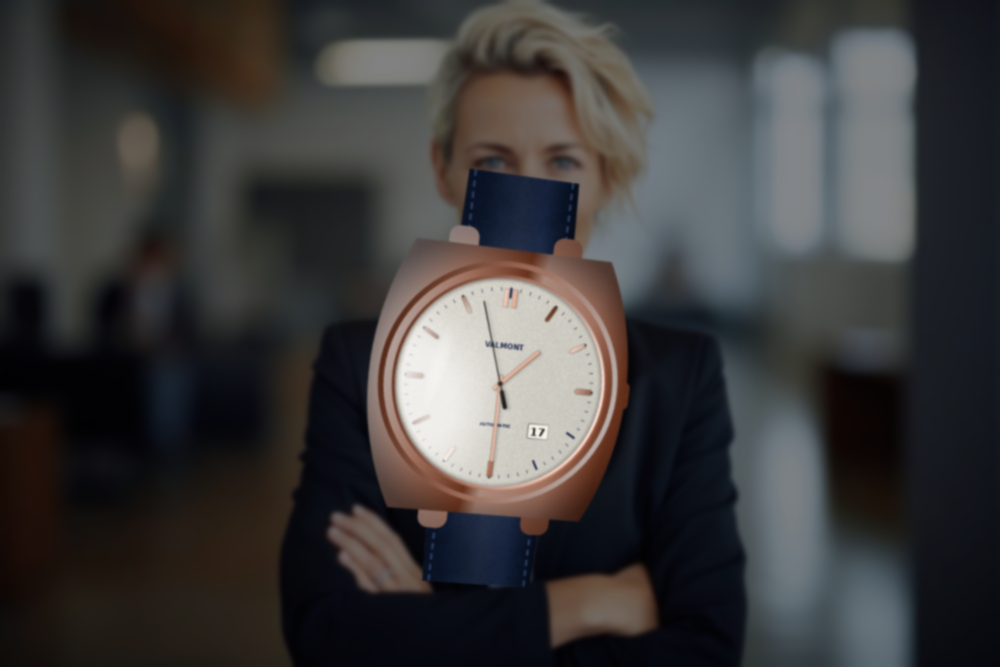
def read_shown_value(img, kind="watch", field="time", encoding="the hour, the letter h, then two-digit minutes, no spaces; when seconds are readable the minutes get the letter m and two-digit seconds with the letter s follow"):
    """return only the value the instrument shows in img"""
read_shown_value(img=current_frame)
1h29m57s
